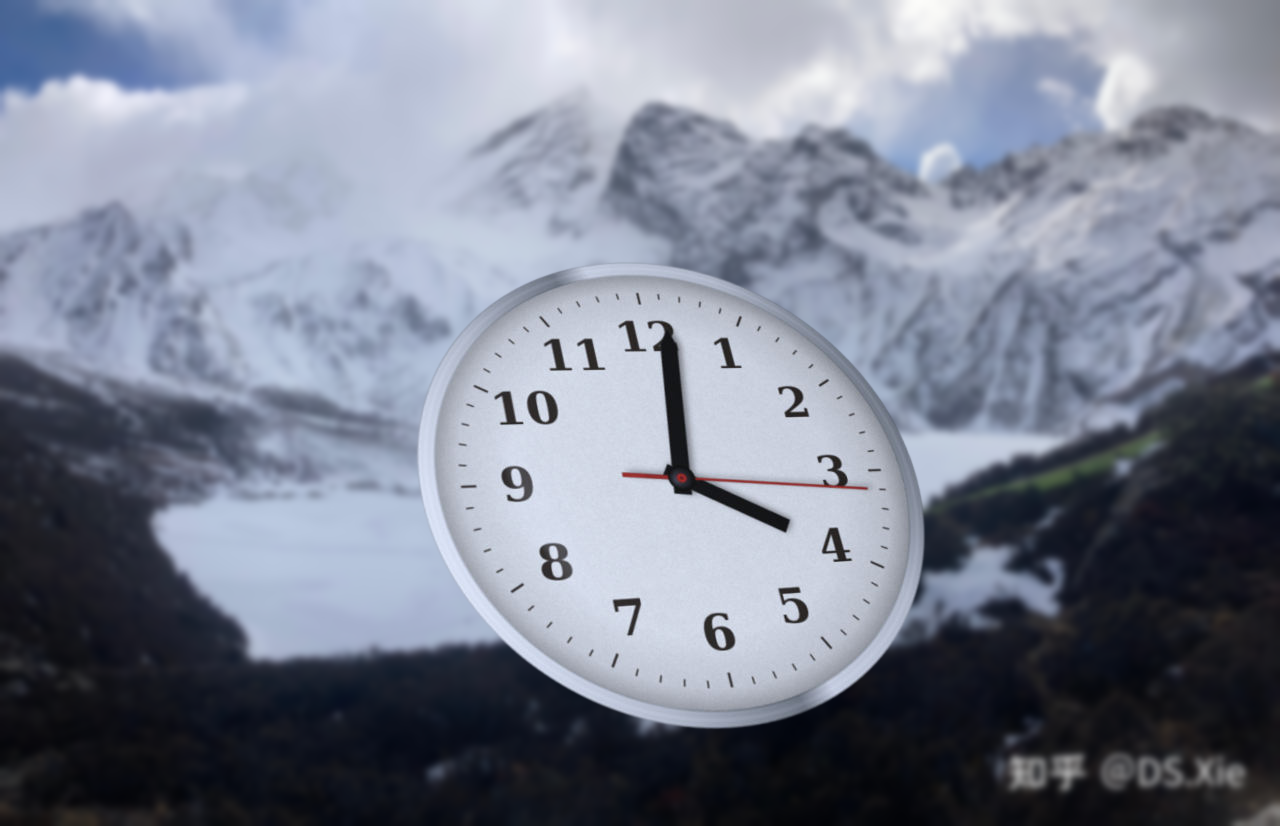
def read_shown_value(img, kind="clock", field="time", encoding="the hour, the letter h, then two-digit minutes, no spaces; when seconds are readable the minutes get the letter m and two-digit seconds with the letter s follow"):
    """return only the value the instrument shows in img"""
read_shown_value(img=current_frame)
4h01m16s
